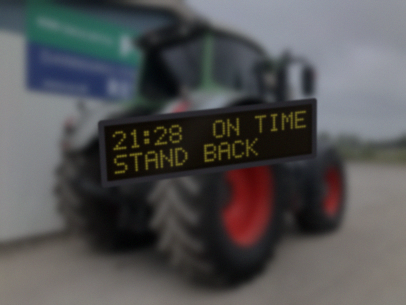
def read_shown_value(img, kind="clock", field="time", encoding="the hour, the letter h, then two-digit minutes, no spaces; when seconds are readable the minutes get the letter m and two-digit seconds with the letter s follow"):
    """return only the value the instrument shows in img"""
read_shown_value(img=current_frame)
21h28
